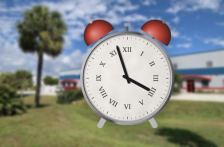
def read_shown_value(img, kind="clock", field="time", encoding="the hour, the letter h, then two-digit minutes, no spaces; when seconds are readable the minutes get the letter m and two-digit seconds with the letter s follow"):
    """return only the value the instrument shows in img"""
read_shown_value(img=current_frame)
3h57
